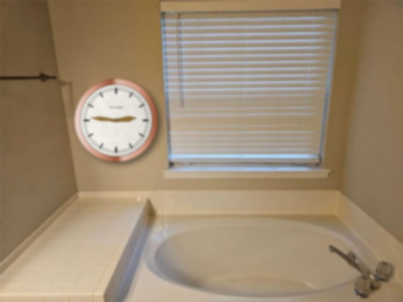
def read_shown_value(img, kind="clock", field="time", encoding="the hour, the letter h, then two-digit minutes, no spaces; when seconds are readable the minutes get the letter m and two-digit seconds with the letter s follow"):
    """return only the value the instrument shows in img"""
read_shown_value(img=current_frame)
2h46
